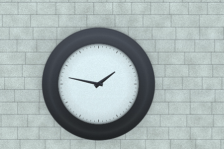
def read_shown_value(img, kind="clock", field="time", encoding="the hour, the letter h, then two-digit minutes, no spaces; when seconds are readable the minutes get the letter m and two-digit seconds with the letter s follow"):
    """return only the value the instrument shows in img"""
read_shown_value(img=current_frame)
1h47
